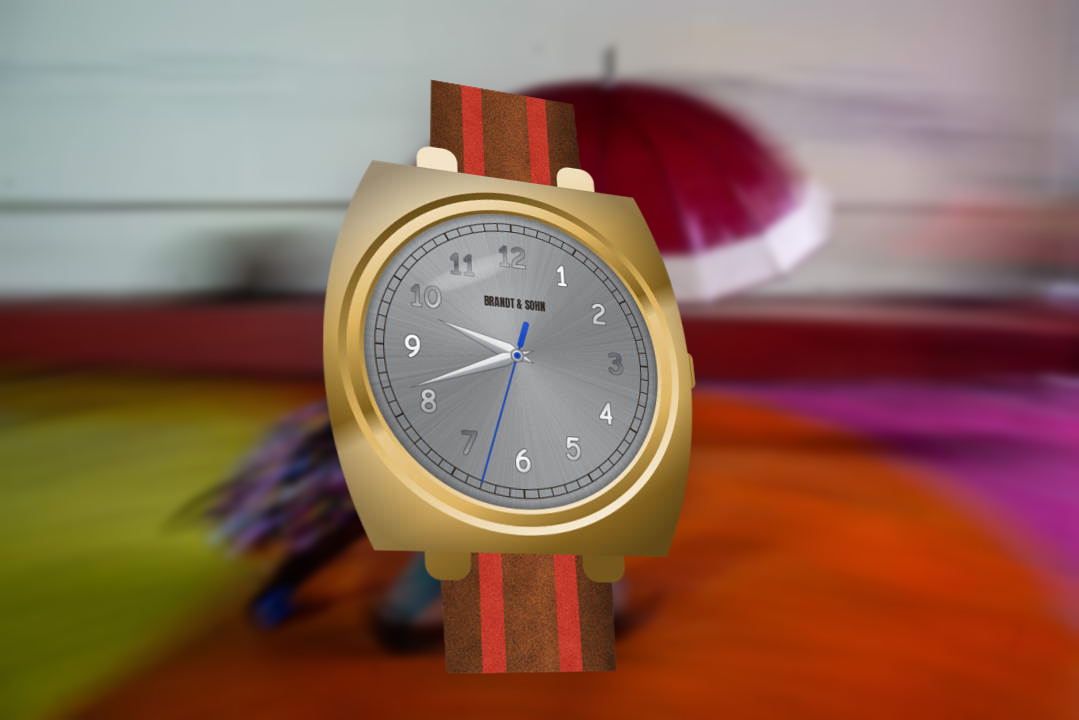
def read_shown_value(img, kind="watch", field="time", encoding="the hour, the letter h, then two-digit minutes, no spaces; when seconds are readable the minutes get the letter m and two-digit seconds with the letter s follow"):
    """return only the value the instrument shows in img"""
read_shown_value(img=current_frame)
9h41m33s
